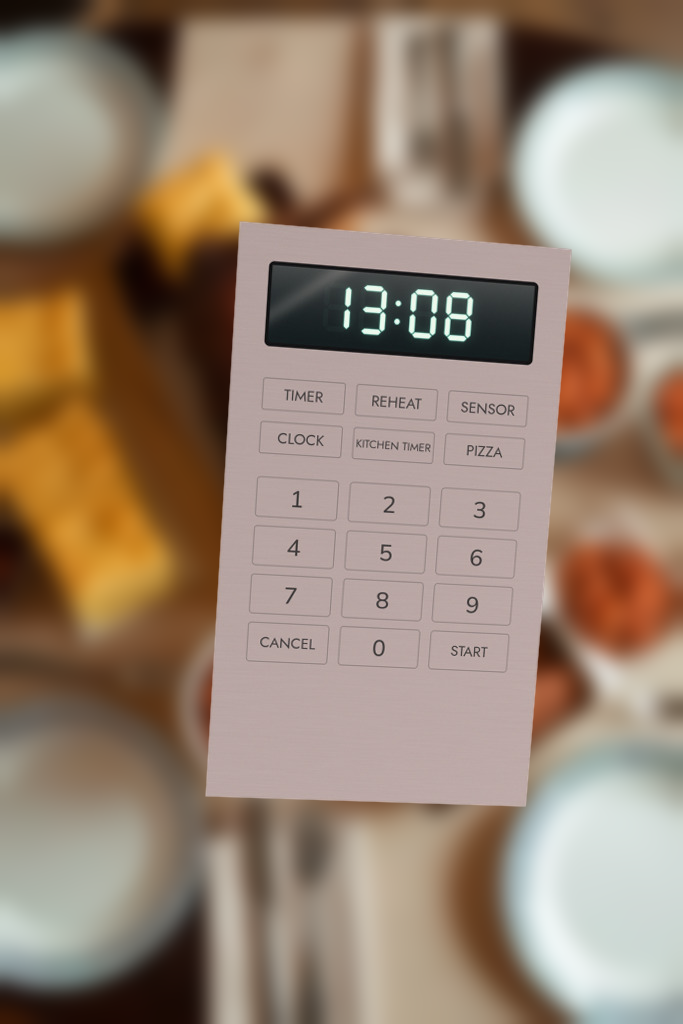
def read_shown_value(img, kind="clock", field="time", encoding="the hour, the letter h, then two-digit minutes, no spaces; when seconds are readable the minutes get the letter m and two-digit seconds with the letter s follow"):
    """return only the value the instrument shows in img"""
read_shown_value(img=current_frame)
13h08
